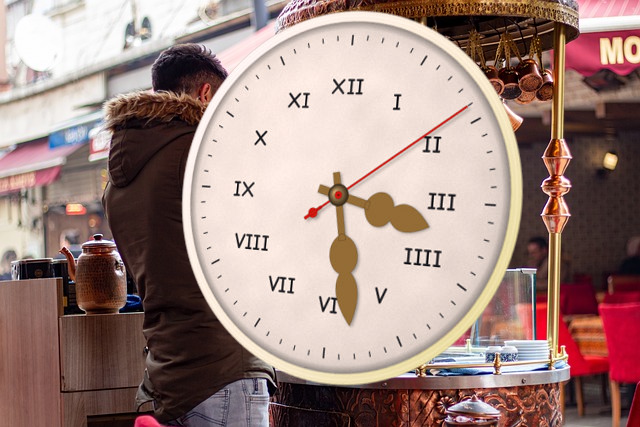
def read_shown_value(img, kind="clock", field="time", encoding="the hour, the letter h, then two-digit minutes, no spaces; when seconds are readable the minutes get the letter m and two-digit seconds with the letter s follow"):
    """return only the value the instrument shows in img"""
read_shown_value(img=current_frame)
3h28m09s
